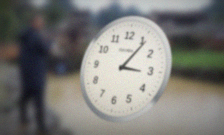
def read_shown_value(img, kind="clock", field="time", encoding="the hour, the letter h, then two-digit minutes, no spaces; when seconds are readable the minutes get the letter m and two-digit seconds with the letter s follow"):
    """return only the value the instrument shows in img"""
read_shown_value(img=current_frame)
3h06
